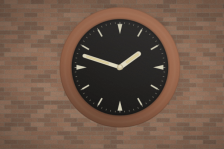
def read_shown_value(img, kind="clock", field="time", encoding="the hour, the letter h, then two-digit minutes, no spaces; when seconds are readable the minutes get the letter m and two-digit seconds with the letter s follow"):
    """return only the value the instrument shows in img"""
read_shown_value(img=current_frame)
1h48
